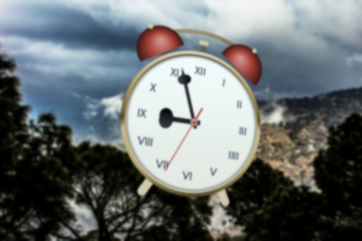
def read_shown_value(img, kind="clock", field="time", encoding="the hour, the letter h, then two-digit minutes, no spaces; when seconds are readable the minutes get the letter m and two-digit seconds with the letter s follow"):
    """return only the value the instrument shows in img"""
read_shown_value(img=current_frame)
8h56m34s
